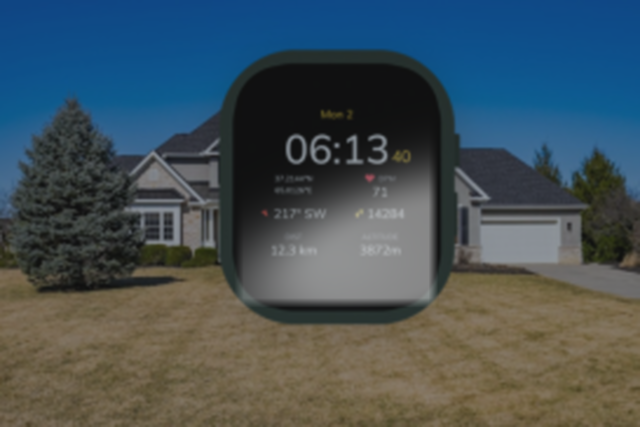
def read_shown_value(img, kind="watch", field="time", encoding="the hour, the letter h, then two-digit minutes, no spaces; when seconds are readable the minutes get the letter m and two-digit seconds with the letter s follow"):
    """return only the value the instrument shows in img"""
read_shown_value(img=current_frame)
6h13
